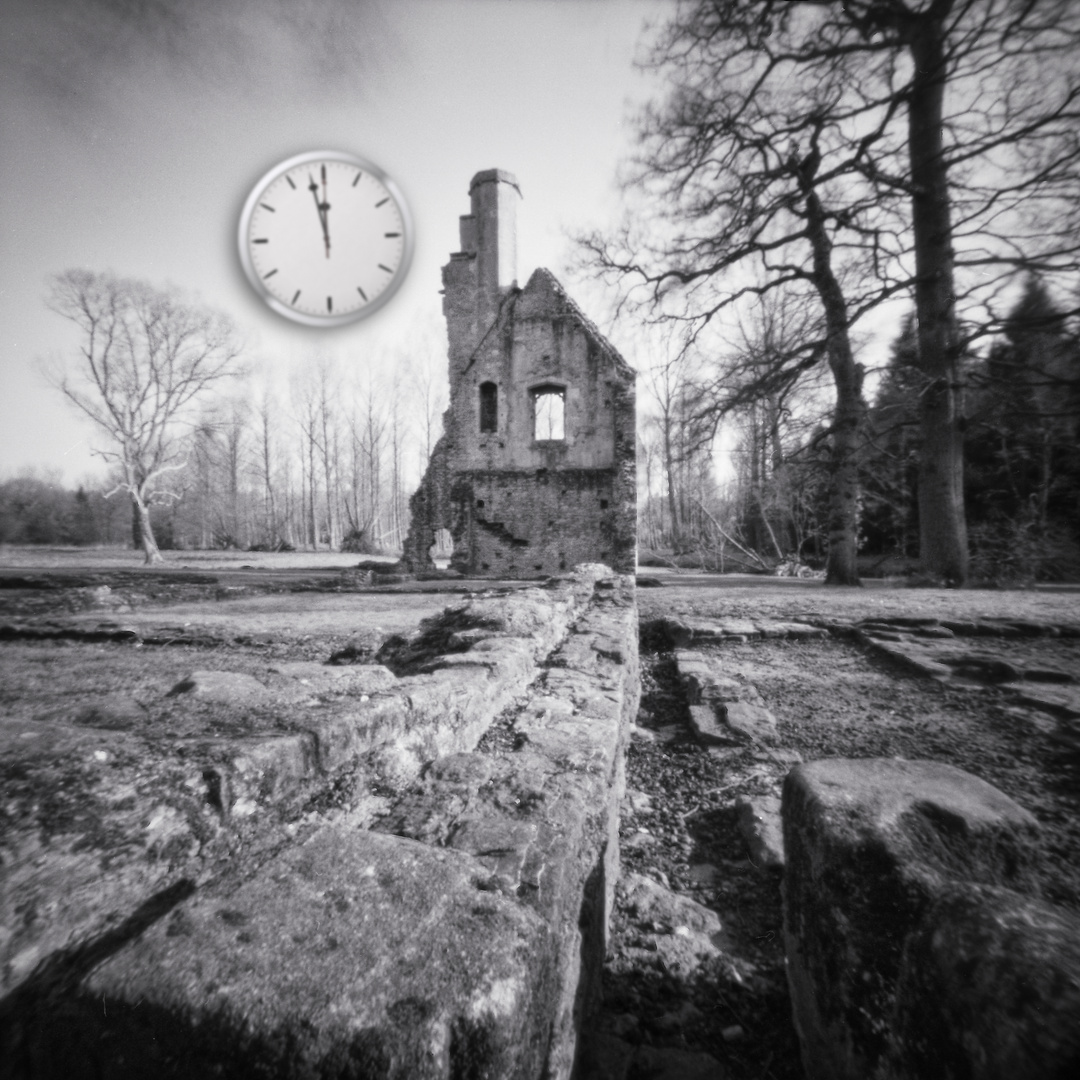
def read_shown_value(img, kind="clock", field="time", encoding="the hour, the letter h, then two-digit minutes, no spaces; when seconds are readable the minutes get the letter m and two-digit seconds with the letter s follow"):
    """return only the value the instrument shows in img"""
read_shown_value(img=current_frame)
11h58m00s
